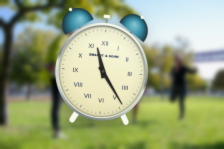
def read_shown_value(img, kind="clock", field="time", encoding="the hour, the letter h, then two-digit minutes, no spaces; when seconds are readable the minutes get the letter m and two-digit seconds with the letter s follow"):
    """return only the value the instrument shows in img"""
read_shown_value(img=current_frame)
11h24
